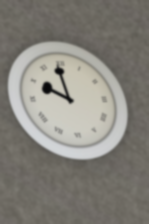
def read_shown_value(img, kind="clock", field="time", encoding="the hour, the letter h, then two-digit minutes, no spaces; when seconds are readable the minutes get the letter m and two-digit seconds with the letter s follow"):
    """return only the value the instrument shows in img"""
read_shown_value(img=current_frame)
9h59
